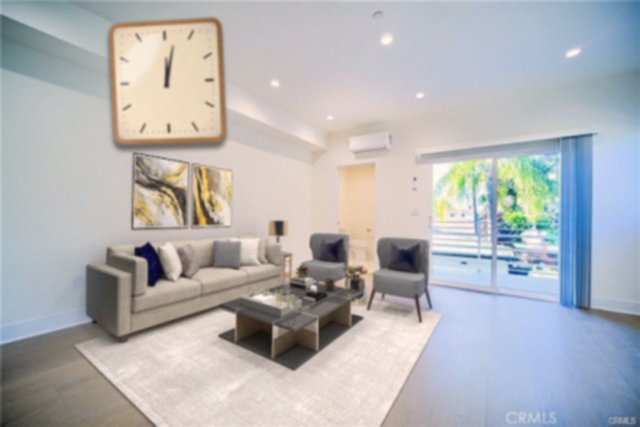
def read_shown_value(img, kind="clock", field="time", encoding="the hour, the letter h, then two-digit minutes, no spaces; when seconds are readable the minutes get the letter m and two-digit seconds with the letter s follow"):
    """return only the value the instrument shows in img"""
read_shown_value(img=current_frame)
12h02
